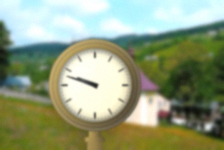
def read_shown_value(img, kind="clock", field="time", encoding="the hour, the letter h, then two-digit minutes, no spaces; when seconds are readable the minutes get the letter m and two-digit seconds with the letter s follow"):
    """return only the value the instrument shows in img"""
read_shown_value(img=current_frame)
9h48
